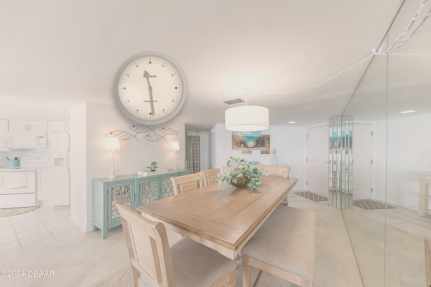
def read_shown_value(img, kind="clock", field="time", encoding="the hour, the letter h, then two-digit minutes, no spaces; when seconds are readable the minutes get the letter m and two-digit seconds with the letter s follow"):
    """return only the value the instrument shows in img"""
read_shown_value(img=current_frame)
11h29
